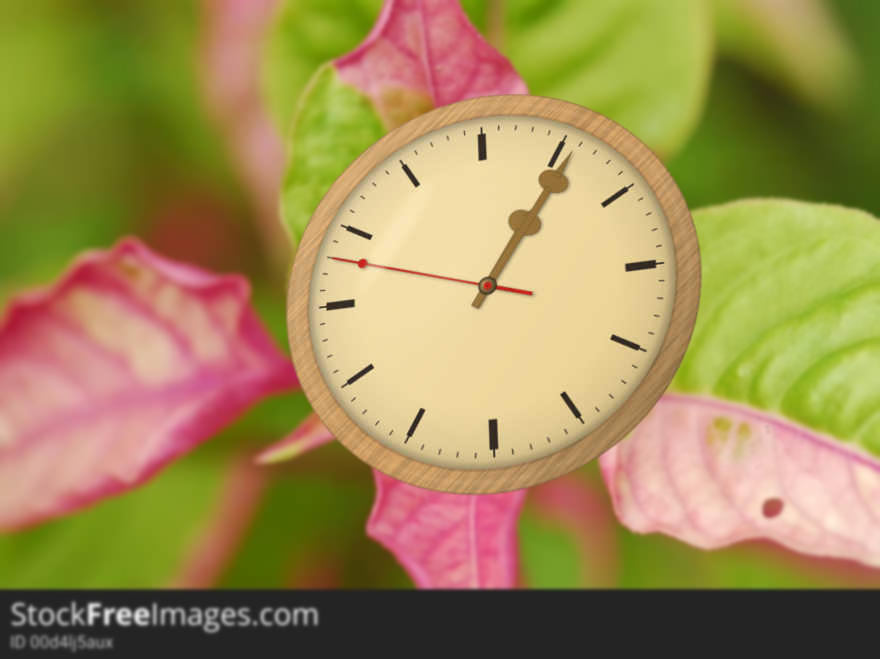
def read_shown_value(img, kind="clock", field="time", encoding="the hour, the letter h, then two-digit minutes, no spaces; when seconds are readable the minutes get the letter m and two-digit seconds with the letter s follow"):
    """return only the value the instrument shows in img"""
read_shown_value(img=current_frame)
1h05m48s
